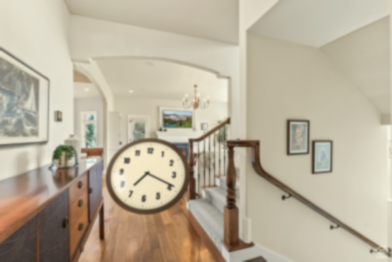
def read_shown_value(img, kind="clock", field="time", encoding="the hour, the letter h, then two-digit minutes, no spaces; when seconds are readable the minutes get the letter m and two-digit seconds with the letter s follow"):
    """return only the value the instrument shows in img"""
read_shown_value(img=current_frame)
7h19
